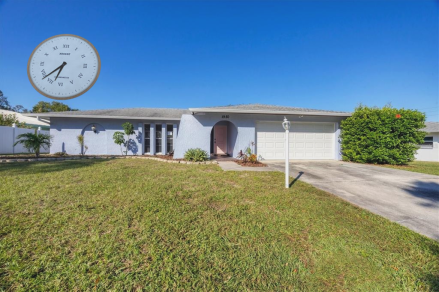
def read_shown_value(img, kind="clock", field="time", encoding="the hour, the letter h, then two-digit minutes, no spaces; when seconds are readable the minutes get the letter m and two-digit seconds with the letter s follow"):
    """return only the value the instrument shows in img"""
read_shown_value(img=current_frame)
6h38
